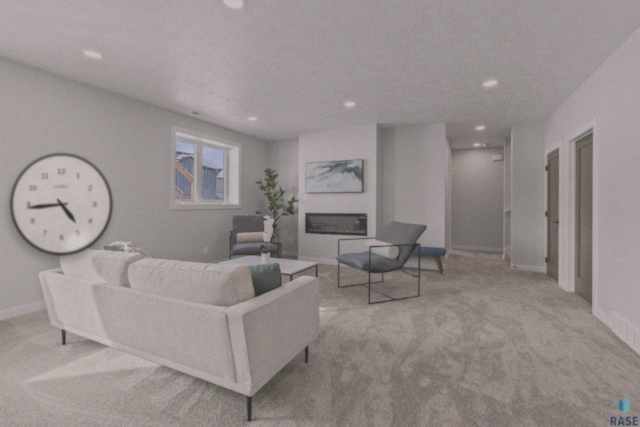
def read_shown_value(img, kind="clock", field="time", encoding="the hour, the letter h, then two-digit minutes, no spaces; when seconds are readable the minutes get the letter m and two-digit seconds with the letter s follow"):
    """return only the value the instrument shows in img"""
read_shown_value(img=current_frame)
4h44
